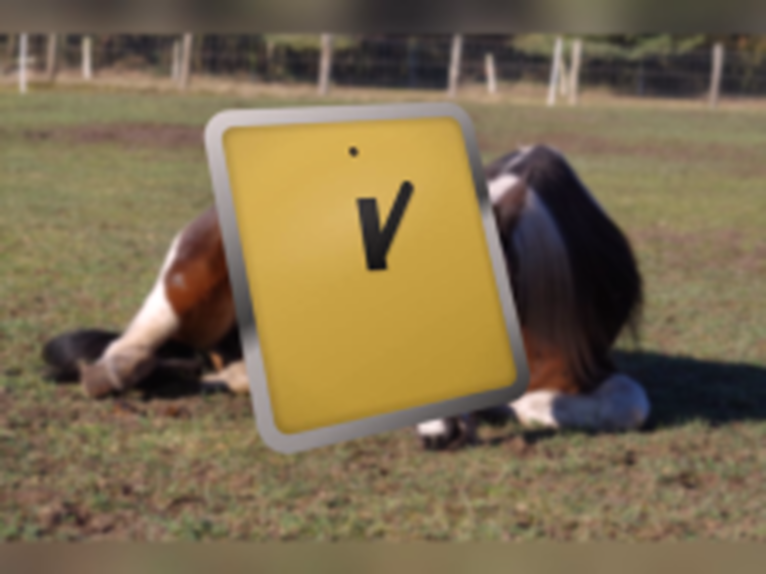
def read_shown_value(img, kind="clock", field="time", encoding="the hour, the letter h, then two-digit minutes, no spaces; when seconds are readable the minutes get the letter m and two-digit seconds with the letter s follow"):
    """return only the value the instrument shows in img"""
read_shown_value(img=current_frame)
12h06
